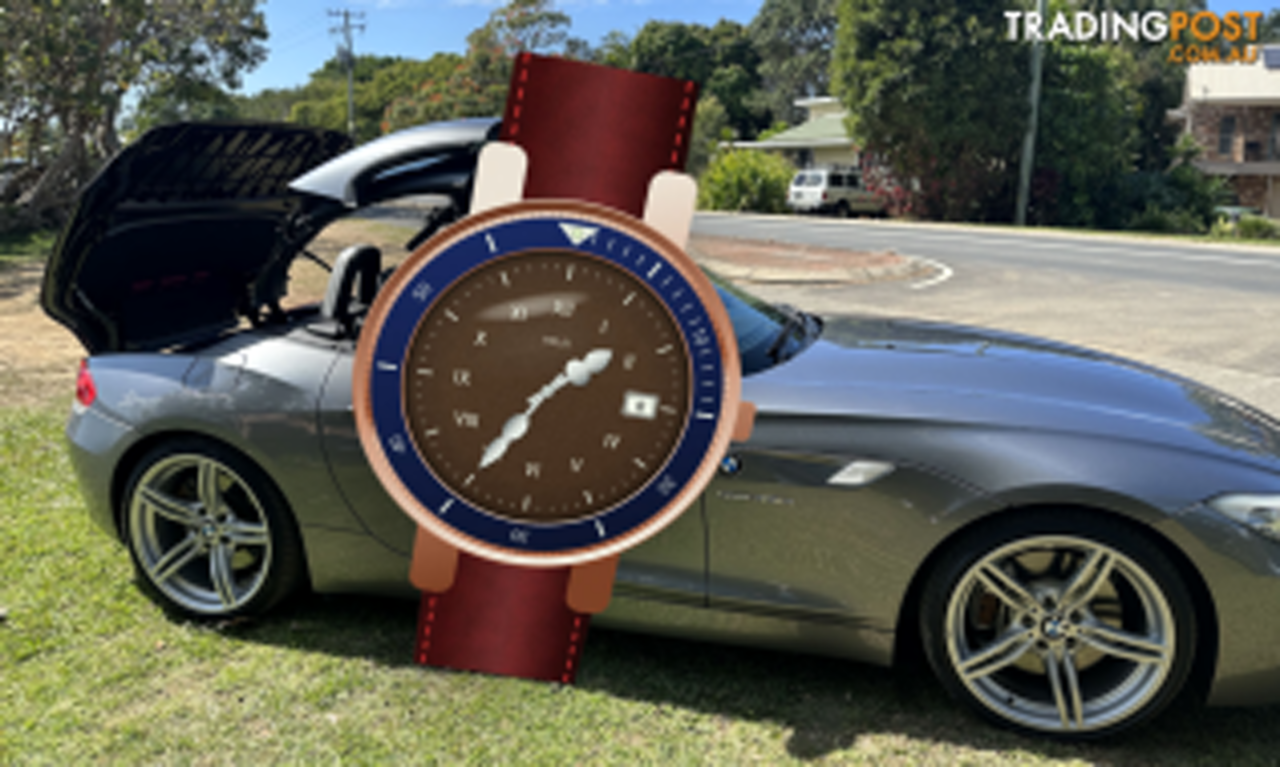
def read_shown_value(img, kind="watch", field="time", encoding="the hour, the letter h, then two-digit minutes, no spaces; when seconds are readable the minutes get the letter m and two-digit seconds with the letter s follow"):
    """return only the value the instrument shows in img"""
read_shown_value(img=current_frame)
1h35
